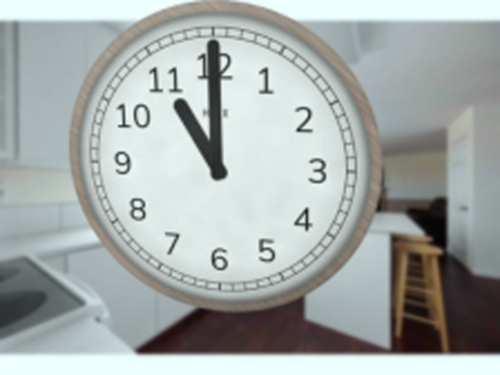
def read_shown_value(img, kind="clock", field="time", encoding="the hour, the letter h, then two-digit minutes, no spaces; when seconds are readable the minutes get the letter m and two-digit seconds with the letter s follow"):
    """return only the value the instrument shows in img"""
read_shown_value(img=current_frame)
11h00
